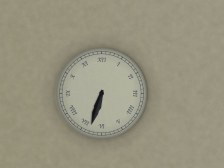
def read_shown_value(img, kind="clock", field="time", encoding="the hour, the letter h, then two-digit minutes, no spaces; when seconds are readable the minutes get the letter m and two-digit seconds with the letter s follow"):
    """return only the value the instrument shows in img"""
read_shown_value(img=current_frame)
6h33
